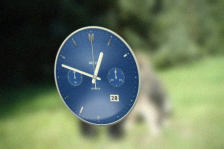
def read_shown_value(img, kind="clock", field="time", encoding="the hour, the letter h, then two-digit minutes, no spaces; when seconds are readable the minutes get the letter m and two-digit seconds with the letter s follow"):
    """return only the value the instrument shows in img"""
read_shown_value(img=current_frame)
12h48
